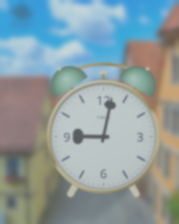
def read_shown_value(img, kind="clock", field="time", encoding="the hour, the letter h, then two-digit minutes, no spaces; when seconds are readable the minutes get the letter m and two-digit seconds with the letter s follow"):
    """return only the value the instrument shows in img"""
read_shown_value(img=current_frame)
9h02
